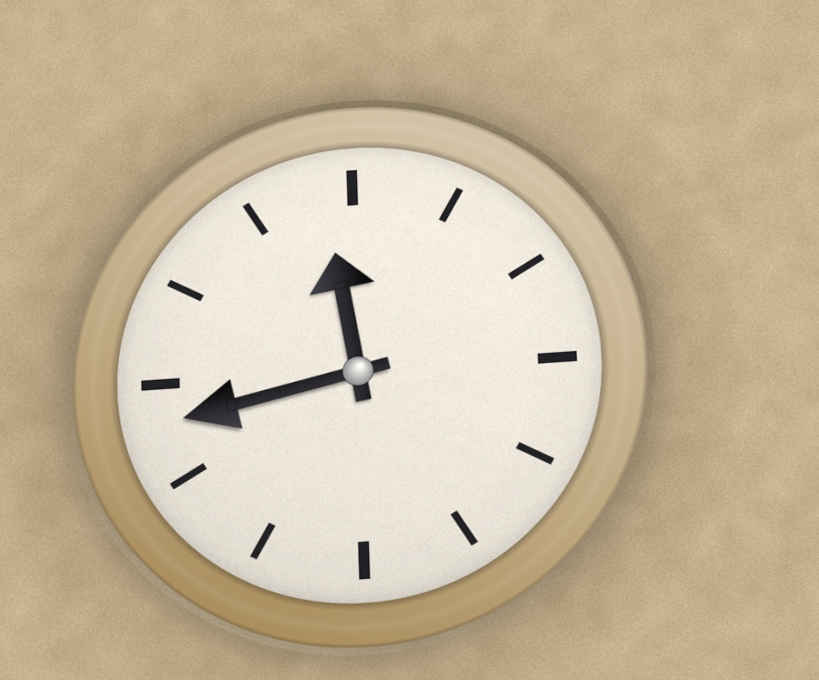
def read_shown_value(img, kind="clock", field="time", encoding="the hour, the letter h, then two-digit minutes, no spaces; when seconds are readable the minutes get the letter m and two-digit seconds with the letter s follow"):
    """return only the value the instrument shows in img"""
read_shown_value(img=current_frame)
11h43
